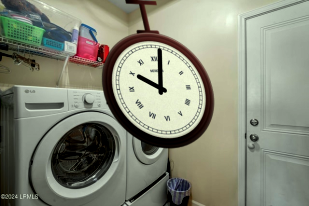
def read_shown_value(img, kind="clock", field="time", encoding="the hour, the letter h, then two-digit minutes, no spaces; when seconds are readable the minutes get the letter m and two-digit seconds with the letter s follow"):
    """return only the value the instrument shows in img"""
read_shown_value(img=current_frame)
10h02
